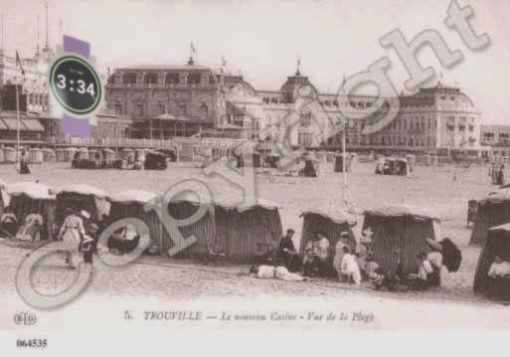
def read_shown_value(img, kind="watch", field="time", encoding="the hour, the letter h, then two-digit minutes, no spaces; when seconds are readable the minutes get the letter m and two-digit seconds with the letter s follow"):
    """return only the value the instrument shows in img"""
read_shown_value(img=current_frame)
3h34
